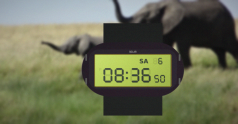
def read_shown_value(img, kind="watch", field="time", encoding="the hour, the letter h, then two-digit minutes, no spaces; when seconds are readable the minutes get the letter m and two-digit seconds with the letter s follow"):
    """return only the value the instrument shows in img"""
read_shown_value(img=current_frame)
8h36m50s
